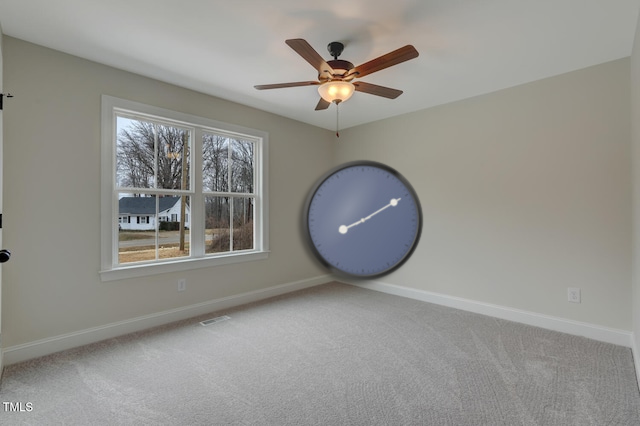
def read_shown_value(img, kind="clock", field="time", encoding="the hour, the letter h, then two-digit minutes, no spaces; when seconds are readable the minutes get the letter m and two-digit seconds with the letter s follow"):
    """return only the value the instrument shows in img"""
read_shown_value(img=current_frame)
8h10
